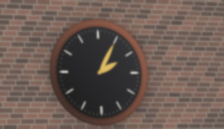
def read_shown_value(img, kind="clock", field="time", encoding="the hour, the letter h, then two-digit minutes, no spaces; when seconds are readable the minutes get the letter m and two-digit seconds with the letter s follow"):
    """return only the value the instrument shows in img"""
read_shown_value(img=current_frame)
2h05
